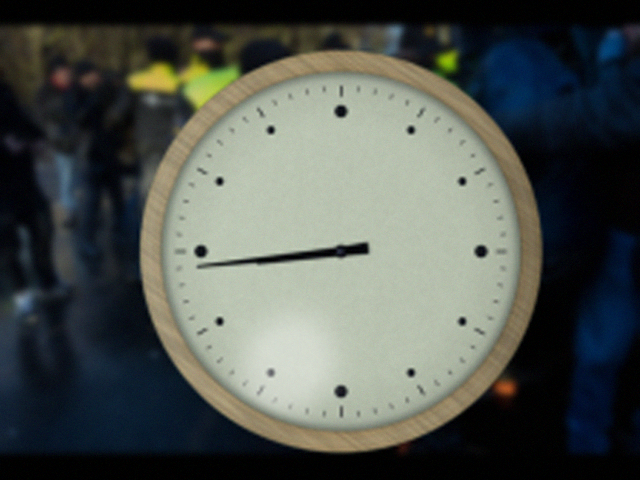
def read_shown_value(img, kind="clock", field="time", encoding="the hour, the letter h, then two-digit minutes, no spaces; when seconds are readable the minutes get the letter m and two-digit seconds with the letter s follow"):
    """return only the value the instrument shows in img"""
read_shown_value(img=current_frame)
8h44
